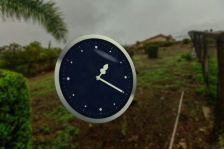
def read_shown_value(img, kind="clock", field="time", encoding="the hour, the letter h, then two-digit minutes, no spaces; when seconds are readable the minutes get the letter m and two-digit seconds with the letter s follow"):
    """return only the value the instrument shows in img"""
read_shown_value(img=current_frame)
1h20
